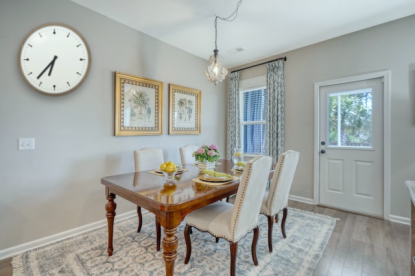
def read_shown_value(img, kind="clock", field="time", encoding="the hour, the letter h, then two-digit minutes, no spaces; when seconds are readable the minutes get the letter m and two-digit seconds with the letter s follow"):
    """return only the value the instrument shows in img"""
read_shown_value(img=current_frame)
6h37
